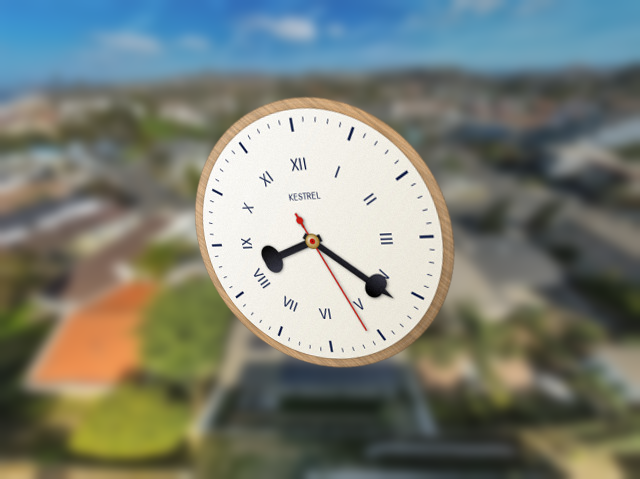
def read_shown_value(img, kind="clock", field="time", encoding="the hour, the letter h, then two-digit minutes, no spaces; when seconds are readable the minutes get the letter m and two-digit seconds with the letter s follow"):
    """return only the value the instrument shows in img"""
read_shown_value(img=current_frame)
8h21m26s
